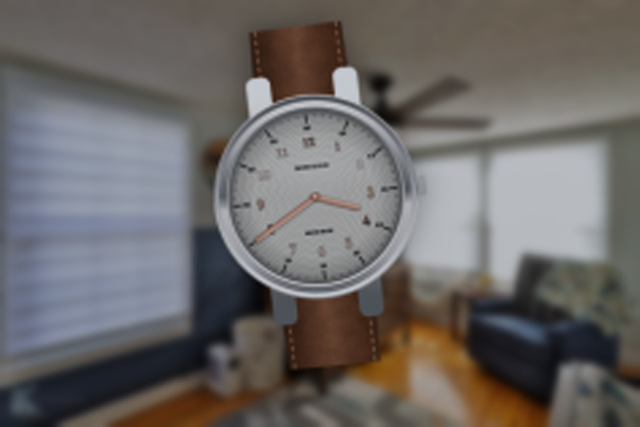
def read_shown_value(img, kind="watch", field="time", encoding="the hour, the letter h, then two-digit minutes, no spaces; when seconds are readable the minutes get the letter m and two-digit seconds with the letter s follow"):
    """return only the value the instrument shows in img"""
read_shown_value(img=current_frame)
3h40
